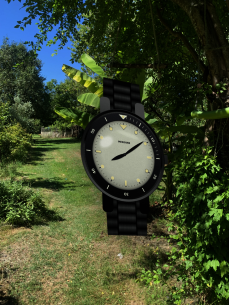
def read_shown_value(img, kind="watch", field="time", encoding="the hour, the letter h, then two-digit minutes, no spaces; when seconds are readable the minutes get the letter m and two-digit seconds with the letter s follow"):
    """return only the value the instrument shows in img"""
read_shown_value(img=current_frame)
8h09
